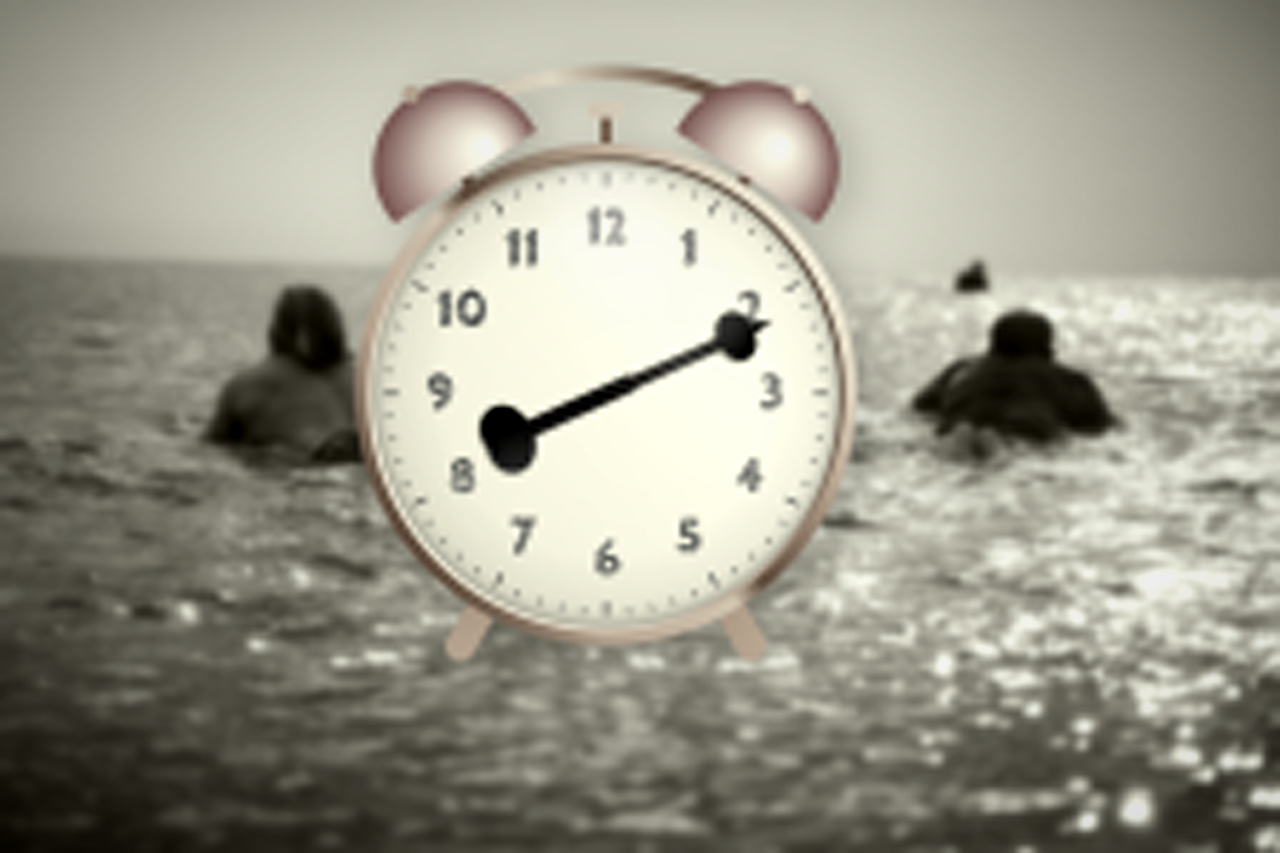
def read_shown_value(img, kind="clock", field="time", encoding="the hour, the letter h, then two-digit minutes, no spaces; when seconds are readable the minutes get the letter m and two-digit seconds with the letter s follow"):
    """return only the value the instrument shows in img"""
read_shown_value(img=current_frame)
8h11
